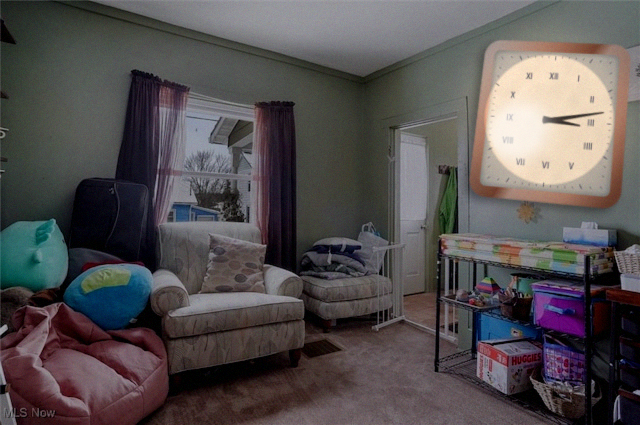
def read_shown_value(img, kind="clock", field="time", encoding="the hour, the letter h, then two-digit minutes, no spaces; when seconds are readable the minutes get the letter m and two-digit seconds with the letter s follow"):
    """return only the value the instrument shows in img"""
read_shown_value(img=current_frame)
3h13
